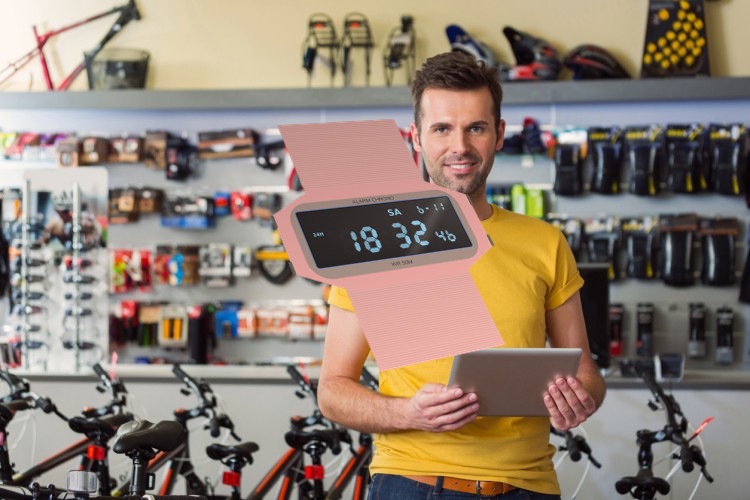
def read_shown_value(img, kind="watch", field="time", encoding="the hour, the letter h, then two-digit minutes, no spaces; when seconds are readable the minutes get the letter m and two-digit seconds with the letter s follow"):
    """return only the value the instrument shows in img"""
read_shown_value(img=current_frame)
18h32m46s
